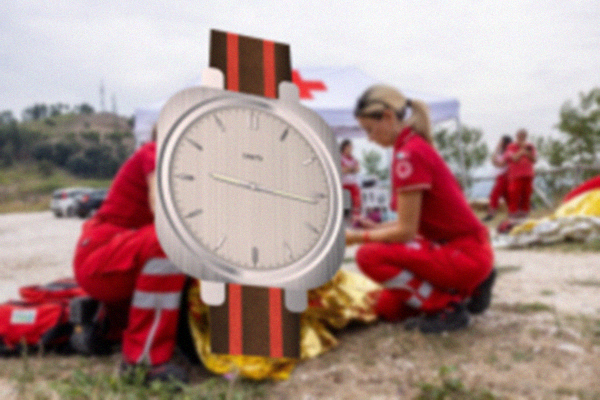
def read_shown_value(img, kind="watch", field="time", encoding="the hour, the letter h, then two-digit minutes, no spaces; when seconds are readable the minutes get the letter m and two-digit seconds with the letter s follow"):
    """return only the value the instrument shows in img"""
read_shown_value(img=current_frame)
9h16
